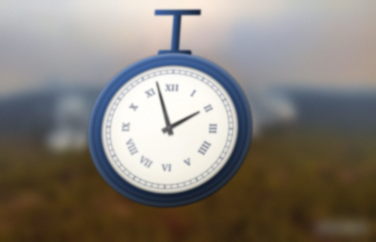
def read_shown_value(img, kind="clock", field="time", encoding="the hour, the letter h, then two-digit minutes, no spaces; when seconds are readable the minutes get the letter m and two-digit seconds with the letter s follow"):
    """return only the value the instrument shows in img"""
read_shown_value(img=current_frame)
1h57
